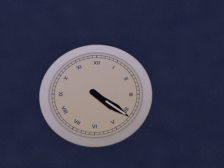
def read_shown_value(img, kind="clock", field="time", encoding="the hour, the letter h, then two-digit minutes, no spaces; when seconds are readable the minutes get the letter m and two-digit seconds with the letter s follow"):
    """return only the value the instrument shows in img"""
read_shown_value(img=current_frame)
4h21
